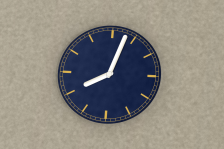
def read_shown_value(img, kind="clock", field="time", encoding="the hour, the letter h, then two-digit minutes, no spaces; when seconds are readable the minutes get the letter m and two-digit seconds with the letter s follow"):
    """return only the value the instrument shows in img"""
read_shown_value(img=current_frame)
8h03
